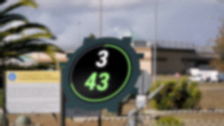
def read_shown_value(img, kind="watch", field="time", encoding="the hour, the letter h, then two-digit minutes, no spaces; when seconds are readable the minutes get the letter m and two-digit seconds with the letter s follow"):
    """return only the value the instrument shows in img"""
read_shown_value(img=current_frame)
3h43
